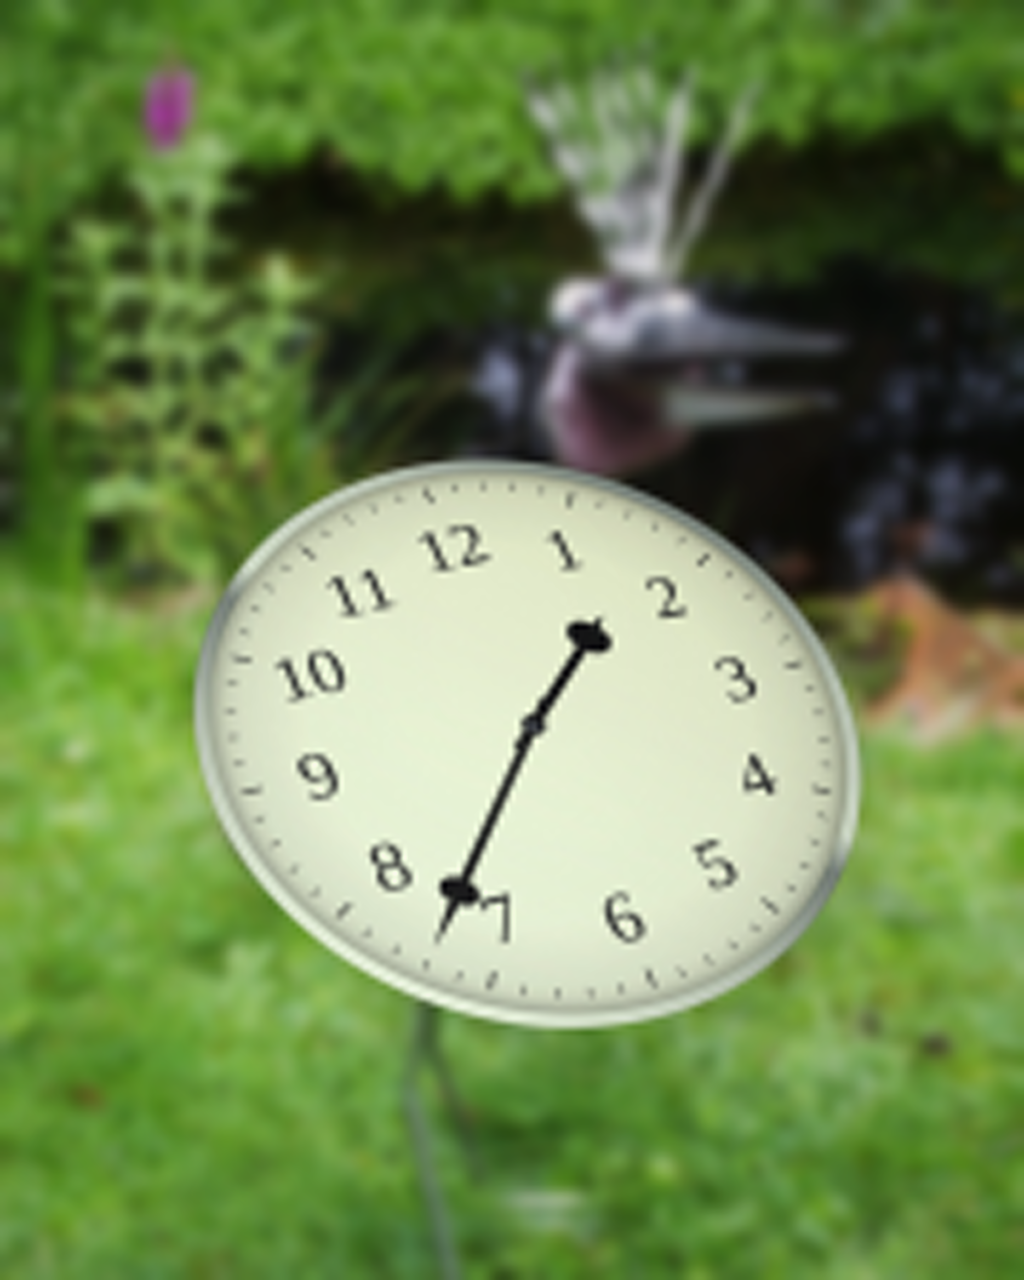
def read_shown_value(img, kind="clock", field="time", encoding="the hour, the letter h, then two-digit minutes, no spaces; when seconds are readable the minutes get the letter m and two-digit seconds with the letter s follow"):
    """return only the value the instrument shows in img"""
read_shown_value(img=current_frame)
1h37
